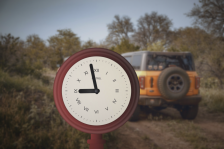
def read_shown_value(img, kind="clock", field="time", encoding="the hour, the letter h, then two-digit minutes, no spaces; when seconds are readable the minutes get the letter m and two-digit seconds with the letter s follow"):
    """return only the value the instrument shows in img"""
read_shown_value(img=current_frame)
8h58
